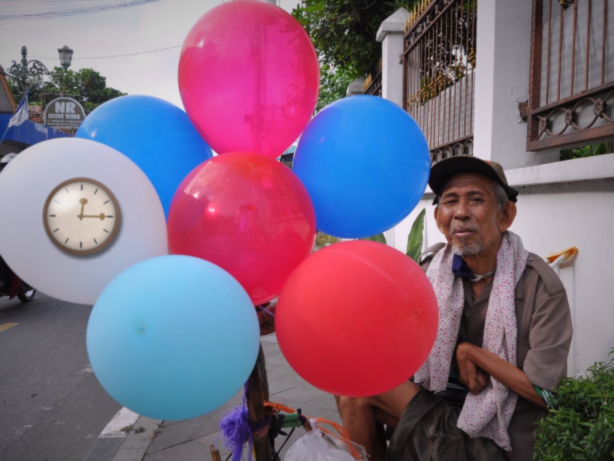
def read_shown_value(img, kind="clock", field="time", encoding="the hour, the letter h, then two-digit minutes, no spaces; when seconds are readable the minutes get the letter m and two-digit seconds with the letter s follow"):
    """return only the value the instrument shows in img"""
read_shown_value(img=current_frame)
12h15
